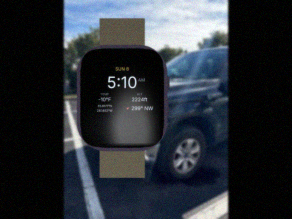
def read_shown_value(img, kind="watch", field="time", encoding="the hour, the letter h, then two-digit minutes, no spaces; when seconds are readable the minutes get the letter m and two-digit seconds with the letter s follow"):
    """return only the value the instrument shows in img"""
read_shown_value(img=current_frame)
5h10
